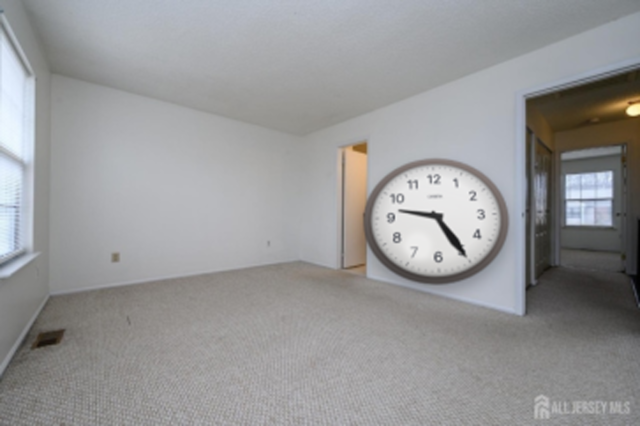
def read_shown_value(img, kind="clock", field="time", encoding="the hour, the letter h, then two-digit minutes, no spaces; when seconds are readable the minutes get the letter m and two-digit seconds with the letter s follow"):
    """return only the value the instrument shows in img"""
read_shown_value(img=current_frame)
9h25
